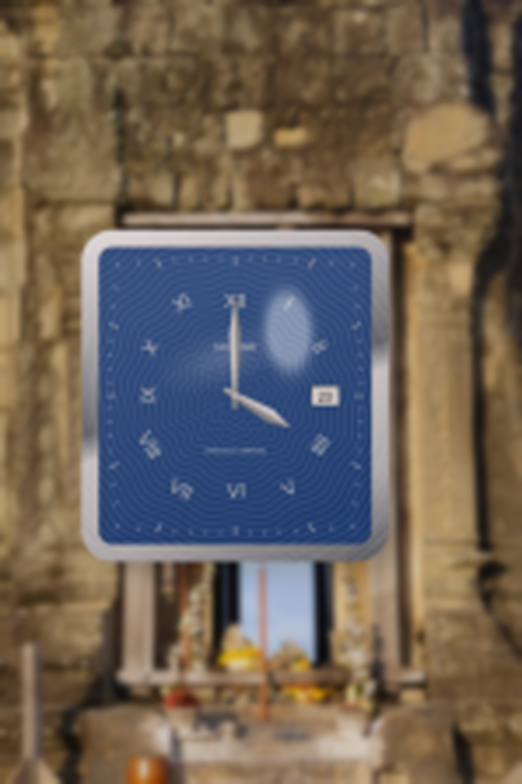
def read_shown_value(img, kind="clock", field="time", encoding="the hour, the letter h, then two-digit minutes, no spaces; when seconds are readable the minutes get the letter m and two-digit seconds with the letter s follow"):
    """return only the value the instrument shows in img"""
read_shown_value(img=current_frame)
4h00
